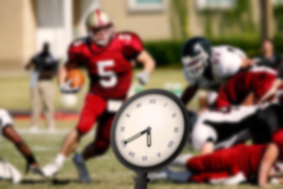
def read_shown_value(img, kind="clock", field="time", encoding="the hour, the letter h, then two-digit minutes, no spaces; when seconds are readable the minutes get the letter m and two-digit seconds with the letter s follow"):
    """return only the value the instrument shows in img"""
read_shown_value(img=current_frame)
5h40
